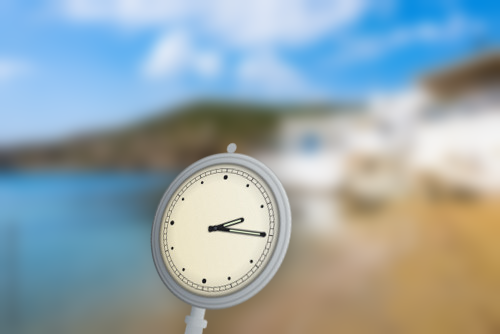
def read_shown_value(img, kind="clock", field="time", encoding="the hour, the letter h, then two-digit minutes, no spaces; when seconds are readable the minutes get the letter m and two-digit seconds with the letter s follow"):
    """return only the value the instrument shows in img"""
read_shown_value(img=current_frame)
2h15
